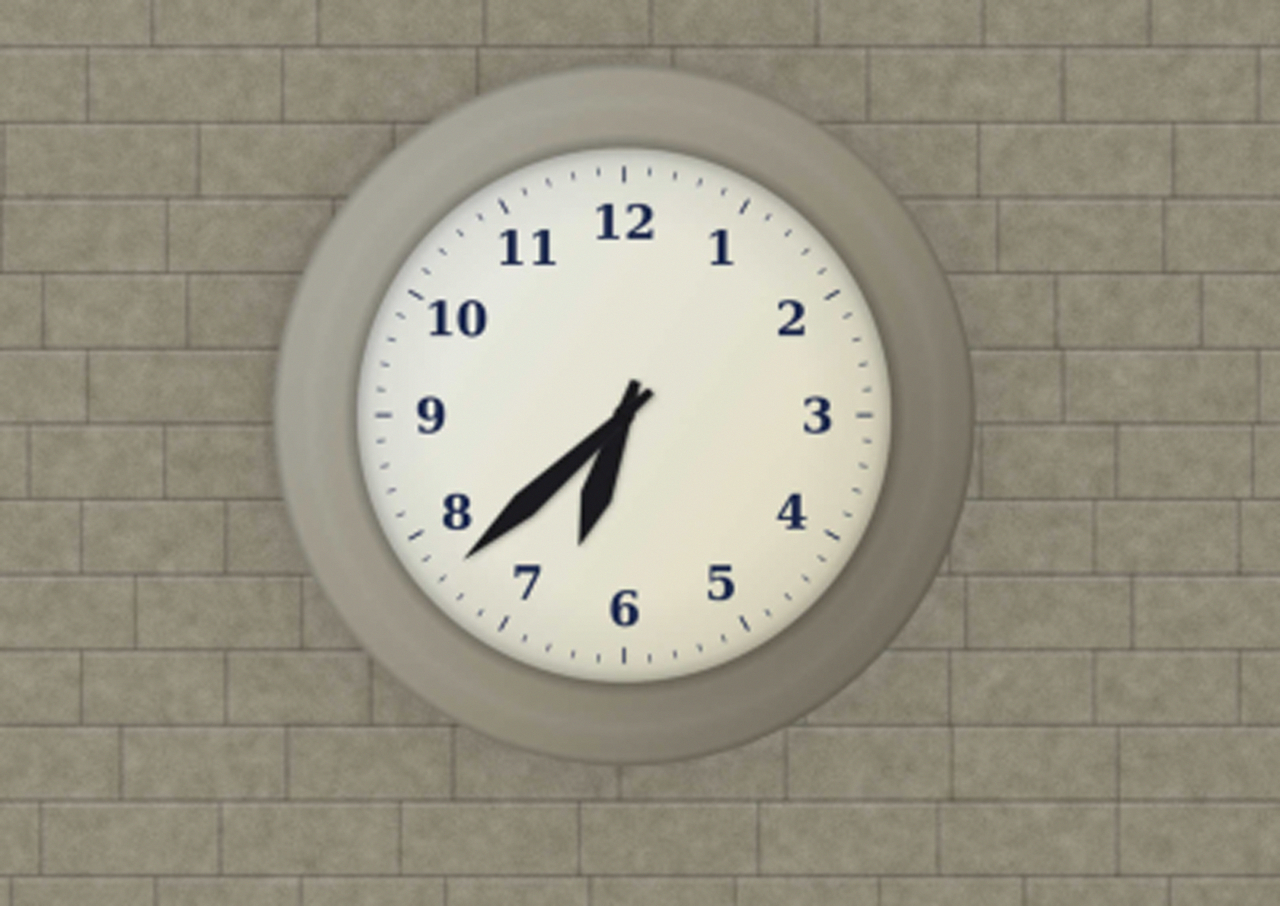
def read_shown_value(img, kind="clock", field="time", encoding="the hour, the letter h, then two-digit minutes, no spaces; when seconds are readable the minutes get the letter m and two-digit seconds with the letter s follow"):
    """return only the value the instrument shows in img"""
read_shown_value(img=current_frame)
6h38
